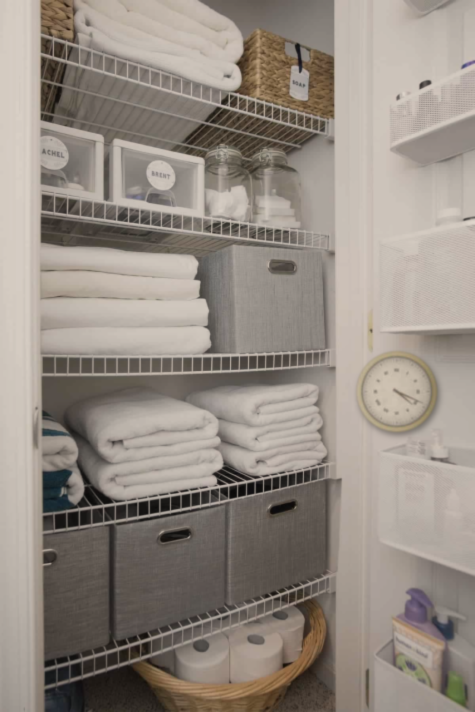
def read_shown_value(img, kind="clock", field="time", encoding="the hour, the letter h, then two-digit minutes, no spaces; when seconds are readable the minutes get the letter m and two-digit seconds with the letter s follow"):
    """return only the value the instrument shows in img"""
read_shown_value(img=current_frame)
4h19
